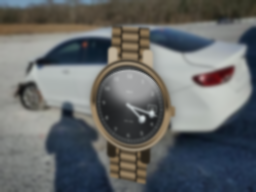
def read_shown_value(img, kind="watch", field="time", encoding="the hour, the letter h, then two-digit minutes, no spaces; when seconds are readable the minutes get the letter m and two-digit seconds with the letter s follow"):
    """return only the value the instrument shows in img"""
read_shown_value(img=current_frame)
4h17
